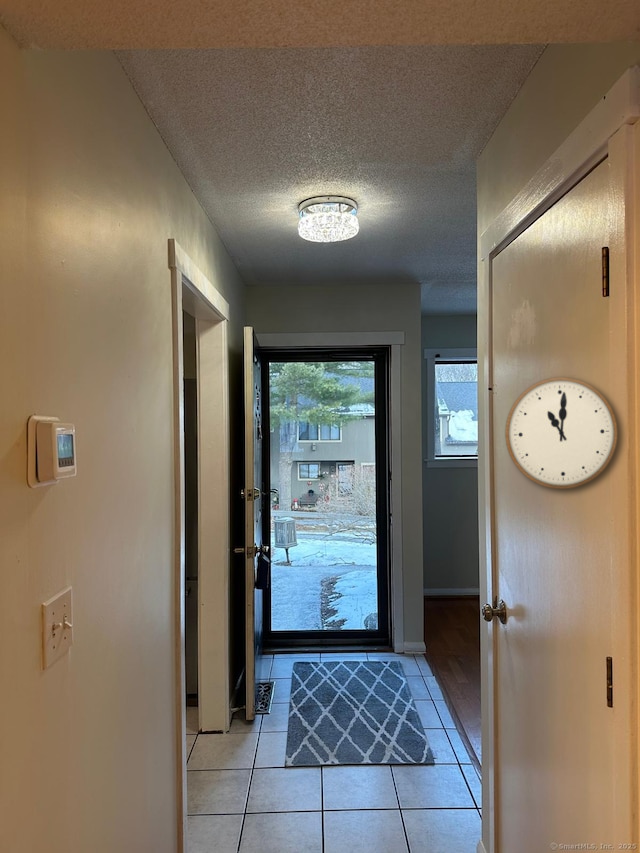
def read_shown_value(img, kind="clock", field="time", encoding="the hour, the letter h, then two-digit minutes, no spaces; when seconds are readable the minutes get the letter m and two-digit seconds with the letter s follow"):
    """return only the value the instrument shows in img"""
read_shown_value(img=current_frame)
11h01
